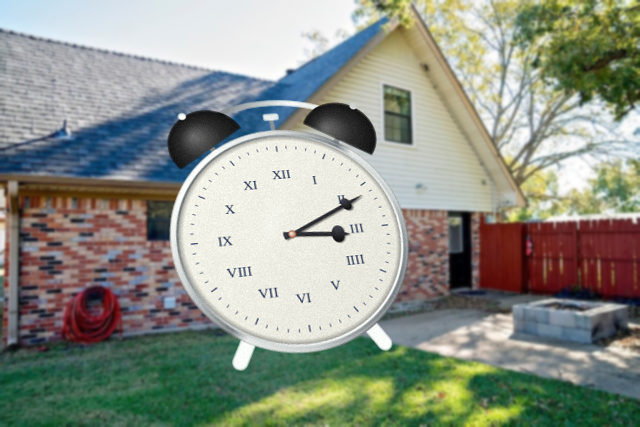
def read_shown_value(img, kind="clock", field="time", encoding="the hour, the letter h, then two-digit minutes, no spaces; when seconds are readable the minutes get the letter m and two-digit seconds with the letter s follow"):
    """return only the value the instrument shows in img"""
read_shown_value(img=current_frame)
3h11
